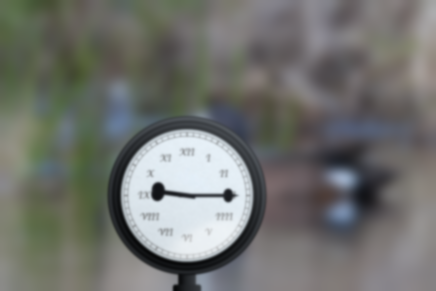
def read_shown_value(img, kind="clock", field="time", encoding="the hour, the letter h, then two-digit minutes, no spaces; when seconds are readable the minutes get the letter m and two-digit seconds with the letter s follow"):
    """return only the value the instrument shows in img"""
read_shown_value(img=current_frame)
9h15
